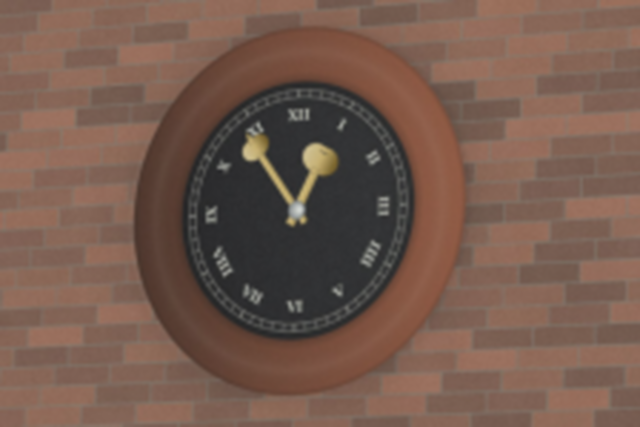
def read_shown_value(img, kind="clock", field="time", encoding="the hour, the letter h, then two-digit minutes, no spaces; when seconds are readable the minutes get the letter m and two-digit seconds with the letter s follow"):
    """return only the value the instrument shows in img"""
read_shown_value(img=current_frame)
12h54
